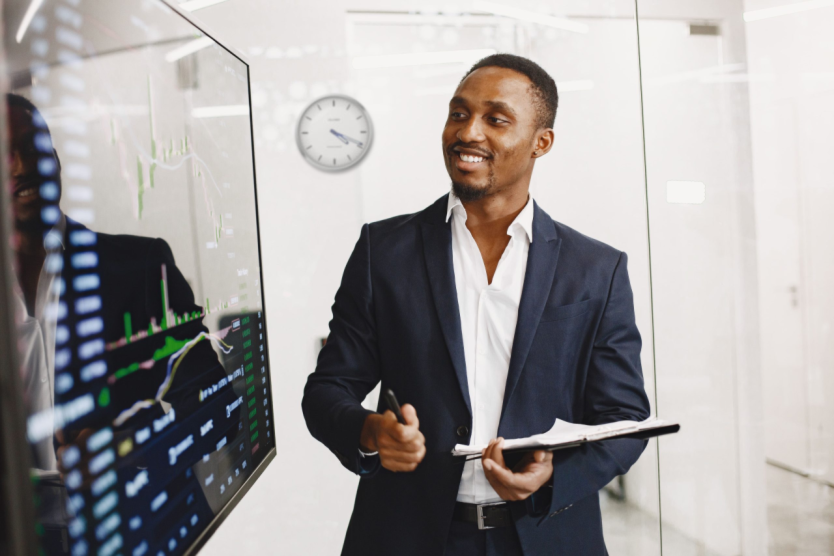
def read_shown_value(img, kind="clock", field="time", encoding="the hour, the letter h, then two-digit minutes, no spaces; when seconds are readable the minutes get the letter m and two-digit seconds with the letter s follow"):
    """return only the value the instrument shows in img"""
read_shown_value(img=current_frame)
4h19
